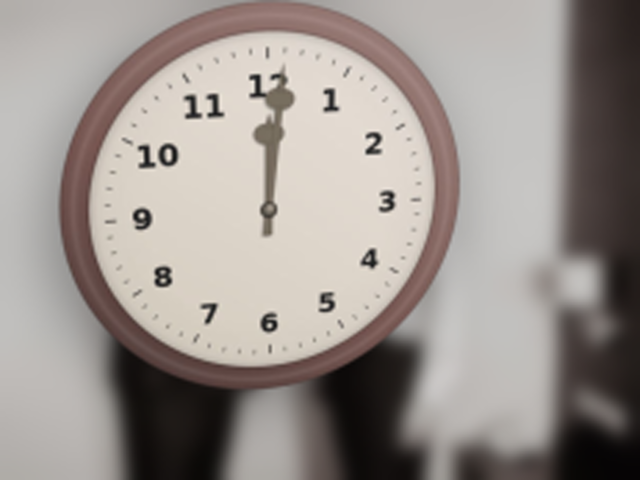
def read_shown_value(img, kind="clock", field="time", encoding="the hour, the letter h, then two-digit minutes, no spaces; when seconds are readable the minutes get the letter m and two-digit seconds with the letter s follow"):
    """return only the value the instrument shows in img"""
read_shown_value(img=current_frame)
12h01
